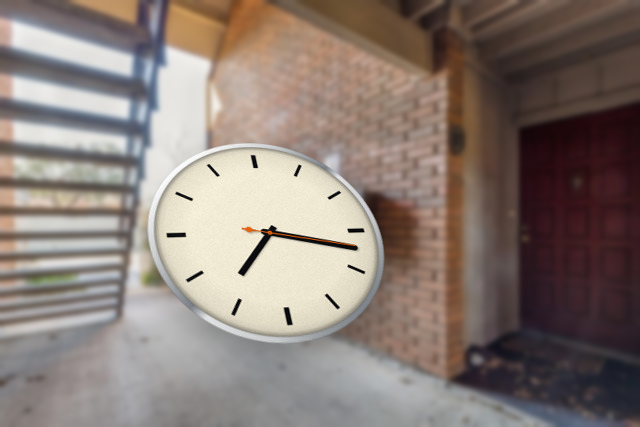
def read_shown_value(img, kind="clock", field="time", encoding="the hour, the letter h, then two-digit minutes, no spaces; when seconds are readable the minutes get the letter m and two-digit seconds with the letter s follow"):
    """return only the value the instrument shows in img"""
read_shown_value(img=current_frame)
7h17m17s
